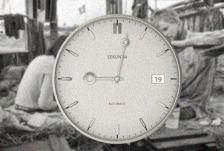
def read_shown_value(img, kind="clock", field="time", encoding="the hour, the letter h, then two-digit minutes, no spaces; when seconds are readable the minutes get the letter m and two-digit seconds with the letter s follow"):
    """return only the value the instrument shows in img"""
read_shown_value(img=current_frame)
9h02
